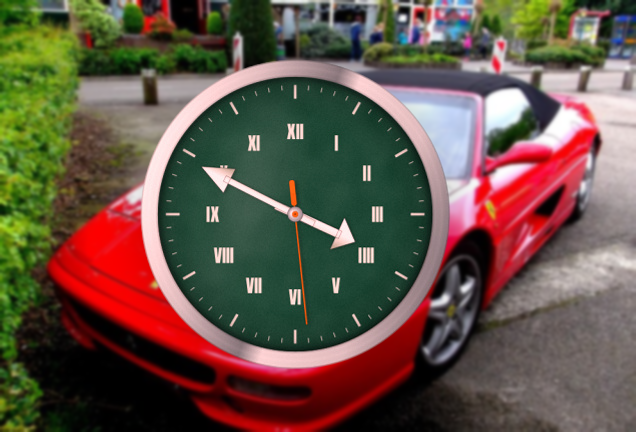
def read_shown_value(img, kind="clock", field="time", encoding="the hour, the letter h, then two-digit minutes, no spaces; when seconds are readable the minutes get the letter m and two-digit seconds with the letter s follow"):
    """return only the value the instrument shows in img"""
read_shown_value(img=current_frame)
3h49m29s
